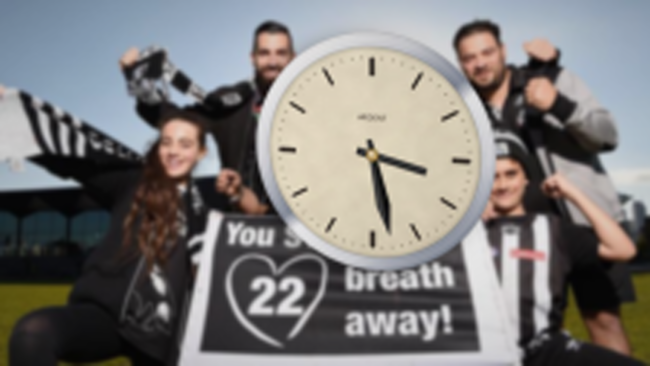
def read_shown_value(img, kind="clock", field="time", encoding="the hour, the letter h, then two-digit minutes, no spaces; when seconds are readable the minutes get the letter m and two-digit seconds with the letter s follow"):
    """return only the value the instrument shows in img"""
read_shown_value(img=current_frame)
3h28
